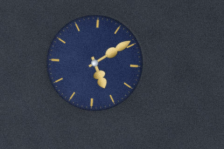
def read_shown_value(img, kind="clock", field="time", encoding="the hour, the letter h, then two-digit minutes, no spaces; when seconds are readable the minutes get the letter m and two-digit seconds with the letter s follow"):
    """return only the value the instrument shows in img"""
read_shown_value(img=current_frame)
5h09
